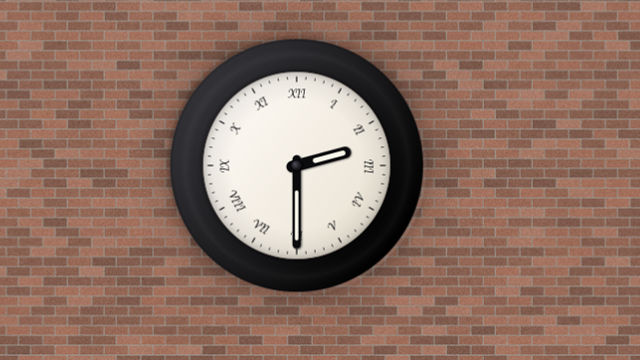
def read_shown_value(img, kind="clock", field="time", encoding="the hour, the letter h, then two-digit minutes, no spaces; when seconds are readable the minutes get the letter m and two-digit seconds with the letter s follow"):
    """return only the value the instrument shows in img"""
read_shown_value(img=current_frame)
2h30
